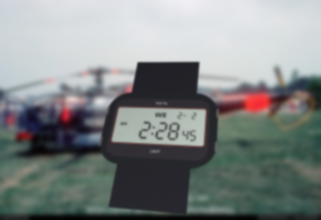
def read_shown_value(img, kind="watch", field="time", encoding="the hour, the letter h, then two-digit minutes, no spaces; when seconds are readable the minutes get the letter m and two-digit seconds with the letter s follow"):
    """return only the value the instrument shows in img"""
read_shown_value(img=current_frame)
2h28m45s
